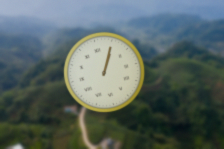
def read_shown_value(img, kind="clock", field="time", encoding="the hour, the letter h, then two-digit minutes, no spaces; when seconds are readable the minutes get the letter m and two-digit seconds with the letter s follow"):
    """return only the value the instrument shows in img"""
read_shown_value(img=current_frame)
1h05
